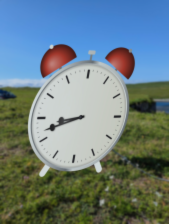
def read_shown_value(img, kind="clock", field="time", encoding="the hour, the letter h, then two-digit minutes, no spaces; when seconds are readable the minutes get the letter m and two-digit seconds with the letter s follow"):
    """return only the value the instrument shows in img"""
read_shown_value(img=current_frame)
8h42
